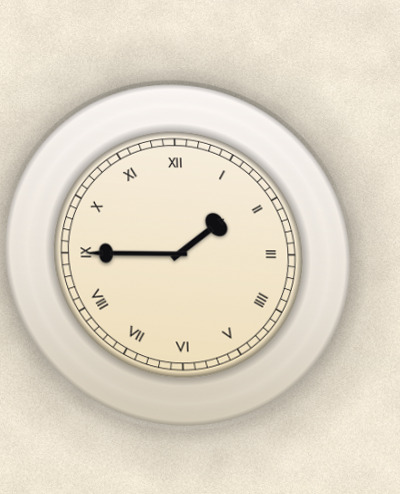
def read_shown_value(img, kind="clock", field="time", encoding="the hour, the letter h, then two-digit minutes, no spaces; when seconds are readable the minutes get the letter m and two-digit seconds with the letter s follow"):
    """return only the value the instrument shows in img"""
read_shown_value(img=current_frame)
1h45
